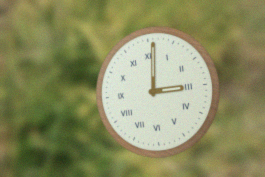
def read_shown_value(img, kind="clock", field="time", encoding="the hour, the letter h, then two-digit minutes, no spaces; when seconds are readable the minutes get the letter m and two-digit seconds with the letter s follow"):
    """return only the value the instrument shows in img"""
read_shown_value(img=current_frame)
3h01
